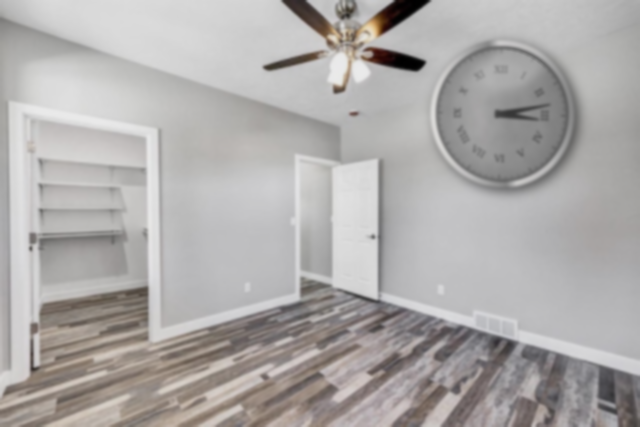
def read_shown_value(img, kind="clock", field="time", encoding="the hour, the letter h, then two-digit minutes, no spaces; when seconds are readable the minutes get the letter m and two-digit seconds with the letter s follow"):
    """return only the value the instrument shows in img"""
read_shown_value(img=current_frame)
3h13
